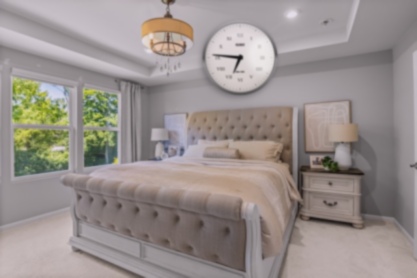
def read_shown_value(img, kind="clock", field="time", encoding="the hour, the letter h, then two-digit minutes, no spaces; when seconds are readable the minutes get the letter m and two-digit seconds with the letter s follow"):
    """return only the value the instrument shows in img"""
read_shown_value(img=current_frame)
6h46
